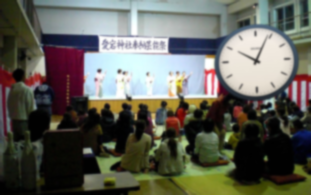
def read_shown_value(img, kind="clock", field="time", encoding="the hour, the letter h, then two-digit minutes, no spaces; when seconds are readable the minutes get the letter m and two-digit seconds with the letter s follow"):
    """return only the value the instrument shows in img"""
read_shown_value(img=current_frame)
10h04
